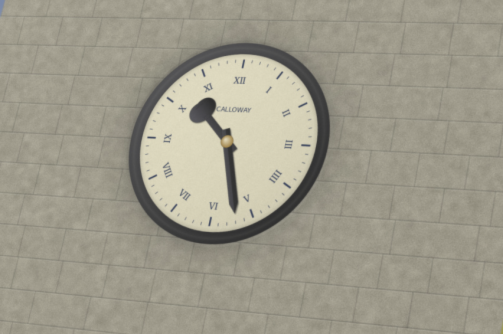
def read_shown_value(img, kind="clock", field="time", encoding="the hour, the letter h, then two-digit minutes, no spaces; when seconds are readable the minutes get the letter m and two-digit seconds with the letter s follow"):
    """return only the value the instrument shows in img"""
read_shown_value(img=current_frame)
10h27
